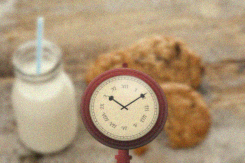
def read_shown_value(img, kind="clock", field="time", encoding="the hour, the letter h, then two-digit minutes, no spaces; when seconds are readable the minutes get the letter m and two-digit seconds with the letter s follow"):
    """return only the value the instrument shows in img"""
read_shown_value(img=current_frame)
10h09
